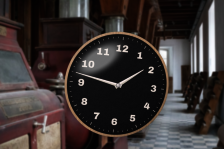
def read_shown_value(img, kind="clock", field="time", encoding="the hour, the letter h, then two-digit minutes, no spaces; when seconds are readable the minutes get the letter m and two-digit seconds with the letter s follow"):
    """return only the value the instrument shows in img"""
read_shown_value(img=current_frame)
1h47
